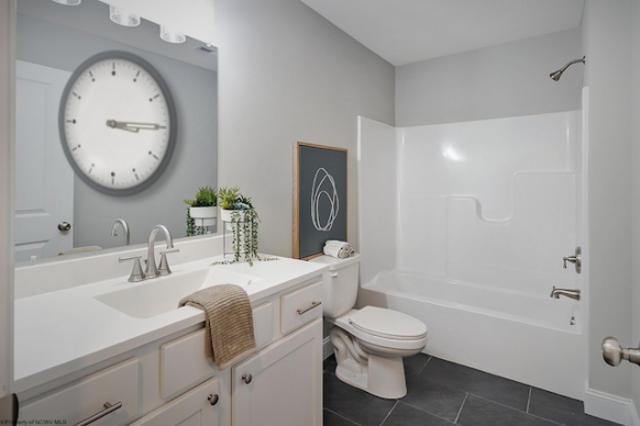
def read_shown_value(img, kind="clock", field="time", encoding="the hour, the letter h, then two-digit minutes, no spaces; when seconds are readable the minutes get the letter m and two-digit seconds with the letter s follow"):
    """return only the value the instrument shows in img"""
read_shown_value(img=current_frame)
3h15
